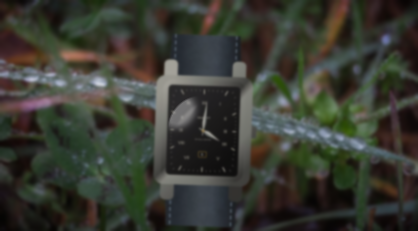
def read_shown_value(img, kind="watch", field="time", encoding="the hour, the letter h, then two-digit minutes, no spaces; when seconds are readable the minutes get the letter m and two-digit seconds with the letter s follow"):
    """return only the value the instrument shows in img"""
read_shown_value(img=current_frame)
4h01
